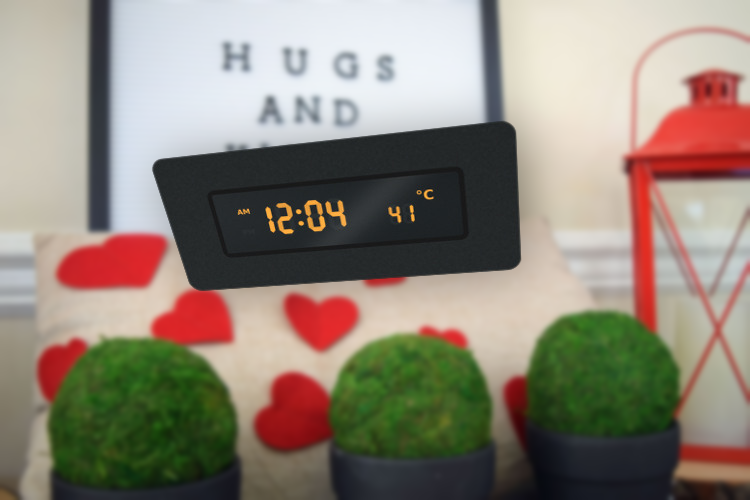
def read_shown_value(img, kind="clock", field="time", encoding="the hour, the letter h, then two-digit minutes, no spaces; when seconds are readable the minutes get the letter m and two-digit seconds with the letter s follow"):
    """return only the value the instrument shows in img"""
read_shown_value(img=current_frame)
12h04
